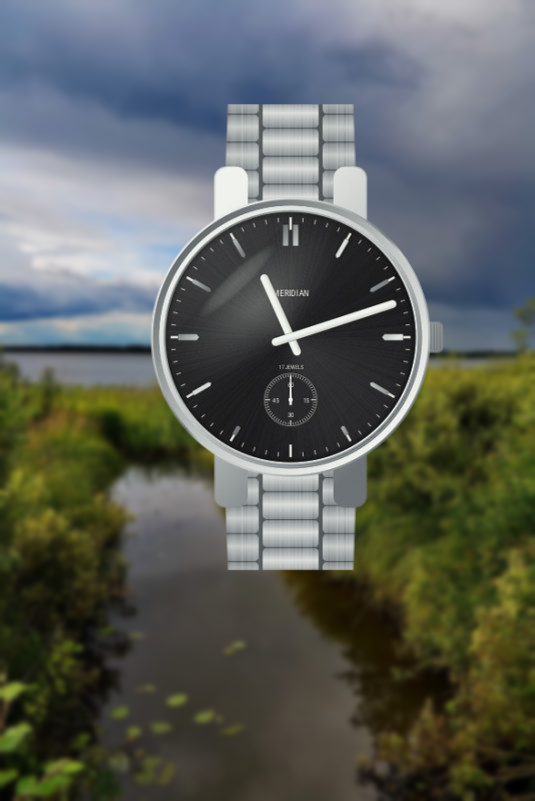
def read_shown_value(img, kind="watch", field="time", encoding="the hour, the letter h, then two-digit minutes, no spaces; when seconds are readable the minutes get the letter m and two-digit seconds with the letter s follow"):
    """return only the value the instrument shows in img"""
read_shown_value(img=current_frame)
11h12
